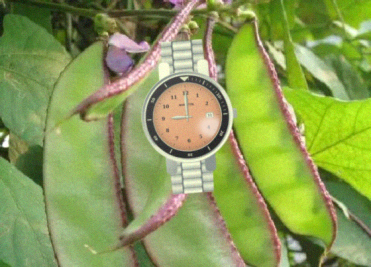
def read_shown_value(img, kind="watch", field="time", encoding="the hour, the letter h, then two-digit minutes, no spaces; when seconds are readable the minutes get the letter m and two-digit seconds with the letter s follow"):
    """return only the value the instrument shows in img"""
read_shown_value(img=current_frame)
9h00
